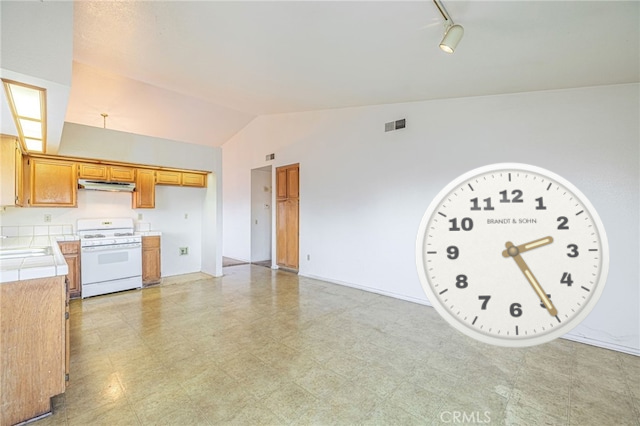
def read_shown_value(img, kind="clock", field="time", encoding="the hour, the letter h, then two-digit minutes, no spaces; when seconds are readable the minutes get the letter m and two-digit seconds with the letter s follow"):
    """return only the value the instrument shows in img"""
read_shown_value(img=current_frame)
2h25
